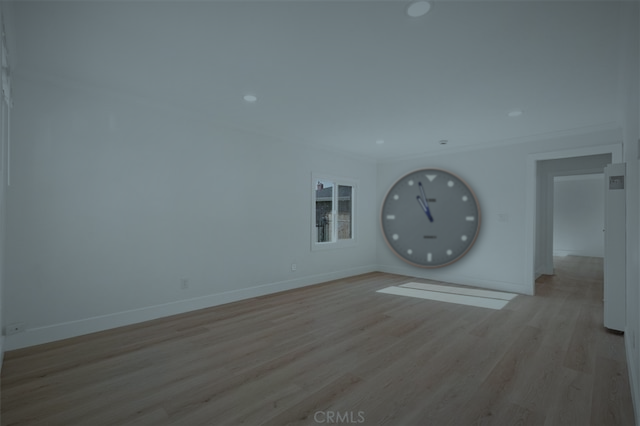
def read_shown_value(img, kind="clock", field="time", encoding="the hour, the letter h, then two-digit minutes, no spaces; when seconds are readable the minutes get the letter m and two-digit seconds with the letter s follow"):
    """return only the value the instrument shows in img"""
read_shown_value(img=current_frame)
10h57
